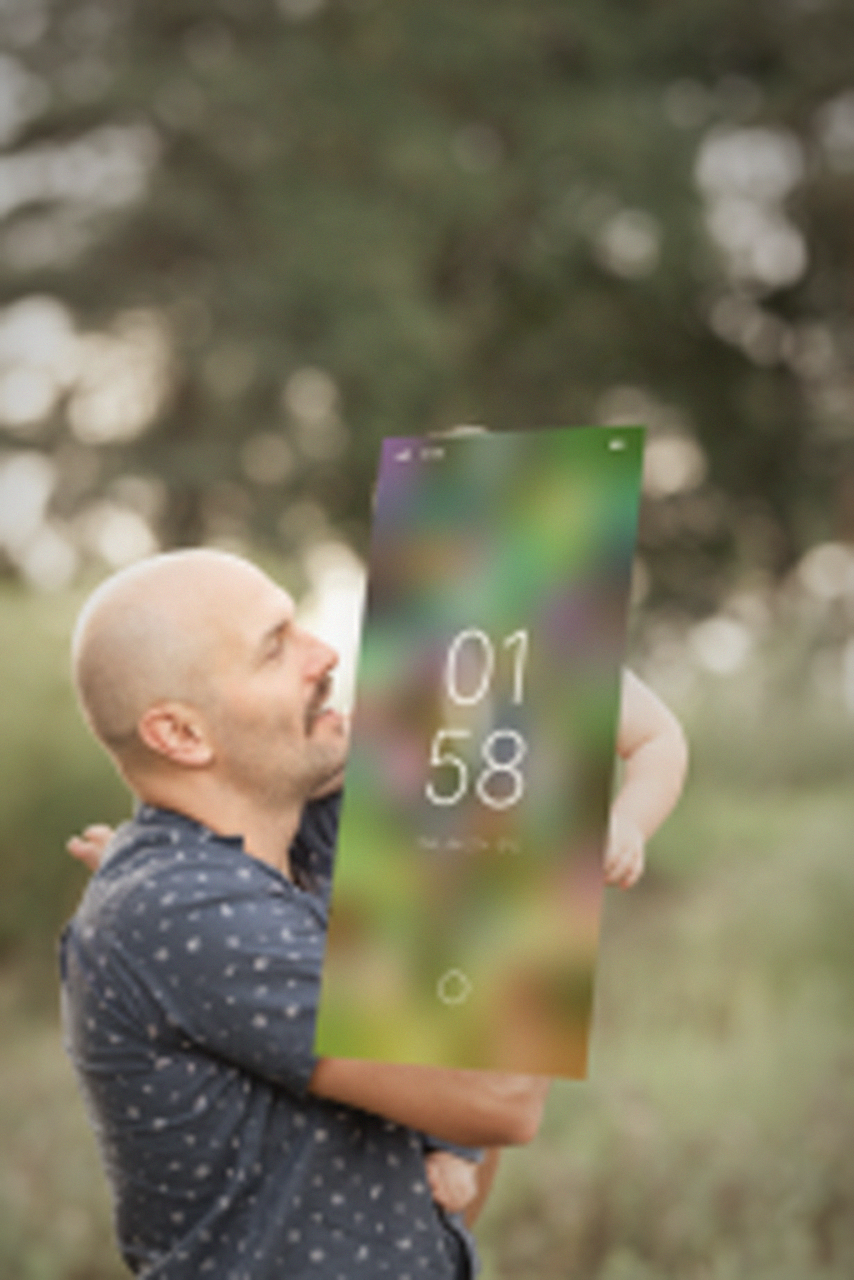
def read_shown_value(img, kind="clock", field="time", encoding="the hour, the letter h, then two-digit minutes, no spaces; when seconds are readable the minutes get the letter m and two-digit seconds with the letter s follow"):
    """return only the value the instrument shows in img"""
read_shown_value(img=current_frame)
1h58
